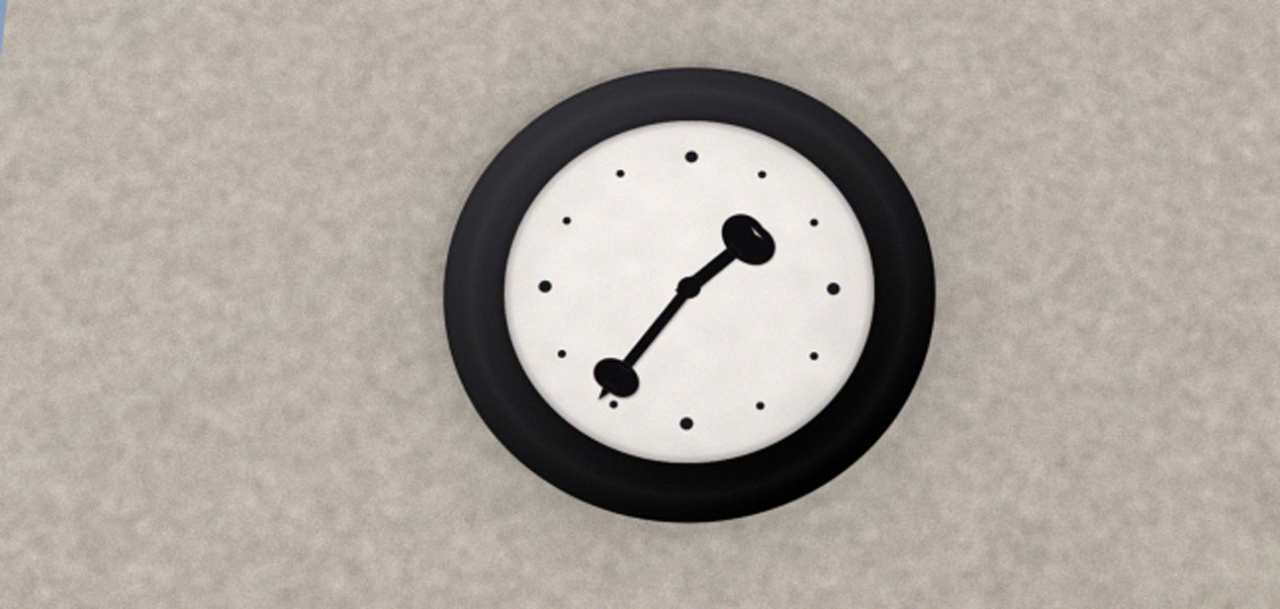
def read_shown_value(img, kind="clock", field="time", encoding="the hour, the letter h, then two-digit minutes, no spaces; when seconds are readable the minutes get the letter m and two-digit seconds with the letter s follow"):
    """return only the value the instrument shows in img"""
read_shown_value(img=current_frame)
1h36
